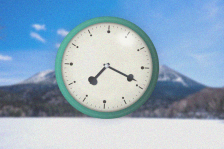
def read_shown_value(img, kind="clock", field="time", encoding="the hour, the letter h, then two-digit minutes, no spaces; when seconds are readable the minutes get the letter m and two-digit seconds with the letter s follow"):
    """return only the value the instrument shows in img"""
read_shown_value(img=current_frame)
7h19
